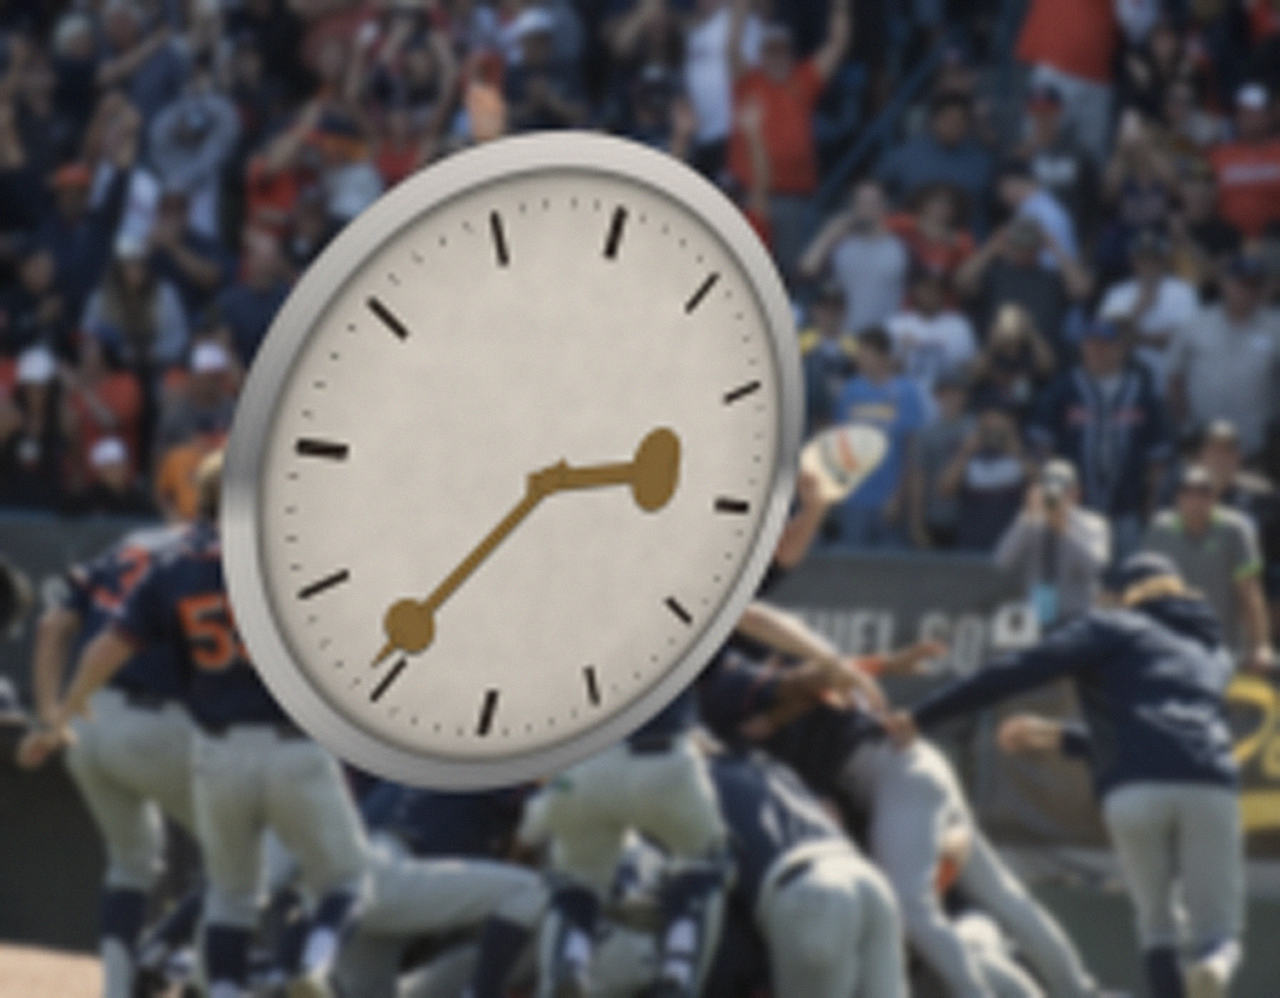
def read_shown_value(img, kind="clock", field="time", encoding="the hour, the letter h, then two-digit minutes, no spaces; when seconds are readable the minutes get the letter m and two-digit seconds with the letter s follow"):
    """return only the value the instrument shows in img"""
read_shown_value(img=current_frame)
2h36
